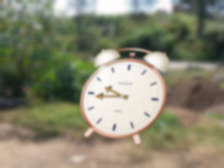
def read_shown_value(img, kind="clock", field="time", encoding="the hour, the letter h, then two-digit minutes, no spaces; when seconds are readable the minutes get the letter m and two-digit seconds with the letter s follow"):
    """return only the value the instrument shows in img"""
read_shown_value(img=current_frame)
9h44
